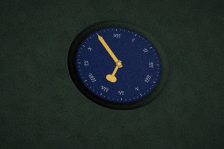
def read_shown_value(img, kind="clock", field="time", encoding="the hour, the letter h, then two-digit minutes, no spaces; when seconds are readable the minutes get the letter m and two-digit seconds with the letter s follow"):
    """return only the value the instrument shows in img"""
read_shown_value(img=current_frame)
6h55
